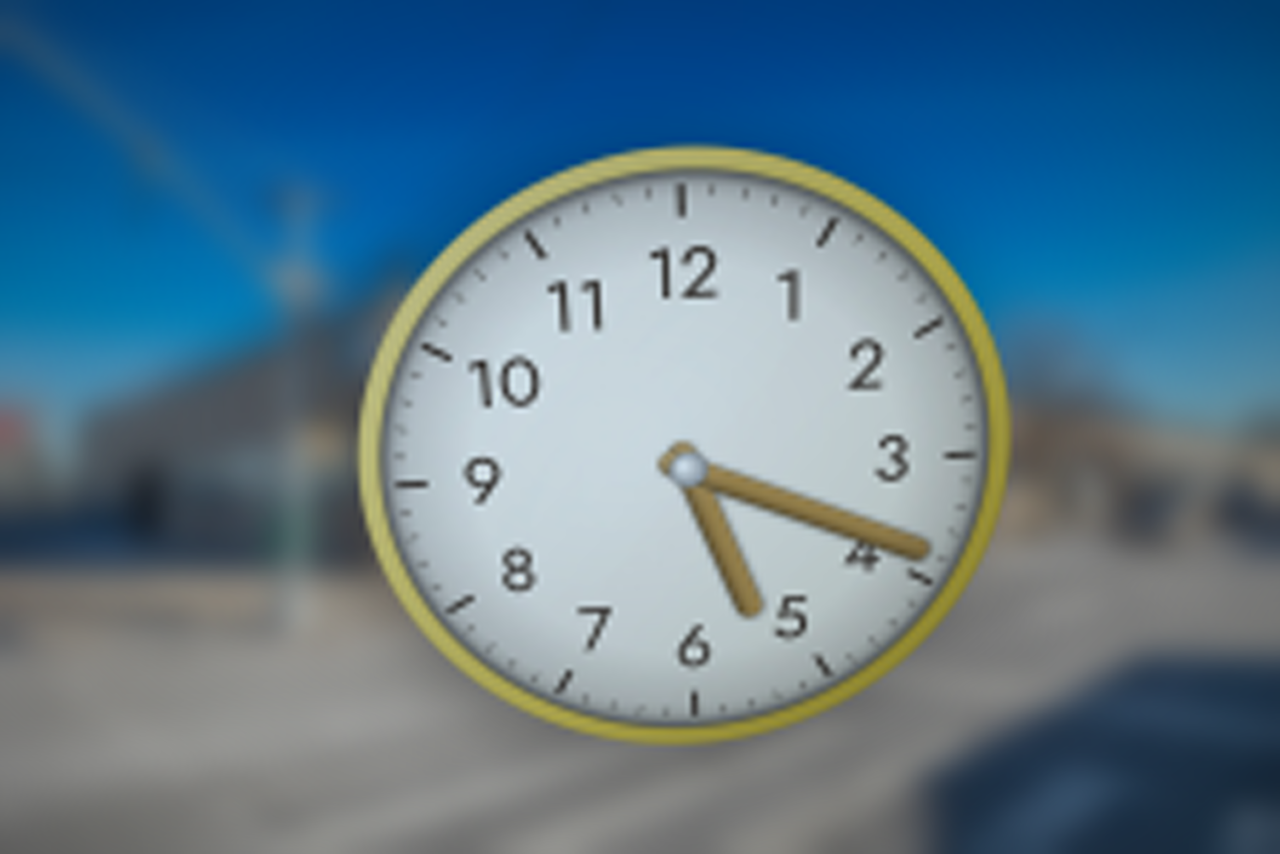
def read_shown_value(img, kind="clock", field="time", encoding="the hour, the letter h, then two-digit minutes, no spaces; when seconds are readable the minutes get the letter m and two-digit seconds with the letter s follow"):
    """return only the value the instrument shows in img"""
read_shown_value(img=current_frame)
5h19
